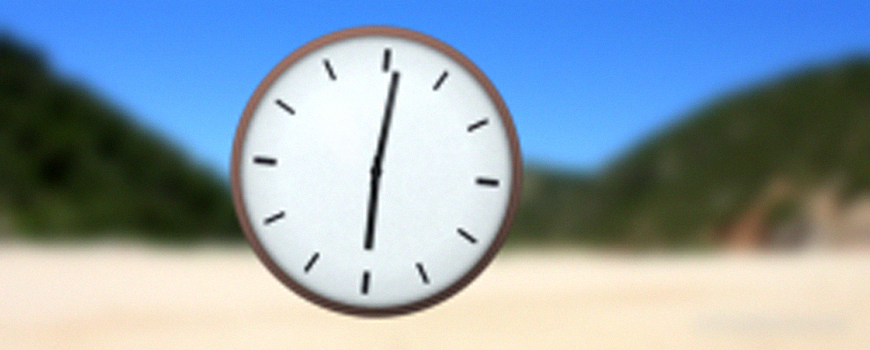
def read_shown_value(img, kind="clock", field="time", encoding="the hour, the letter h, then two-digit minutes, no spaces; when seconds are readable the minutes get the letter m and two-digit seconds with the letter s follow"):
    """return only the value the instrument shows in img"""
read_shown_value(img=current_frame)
6h01
